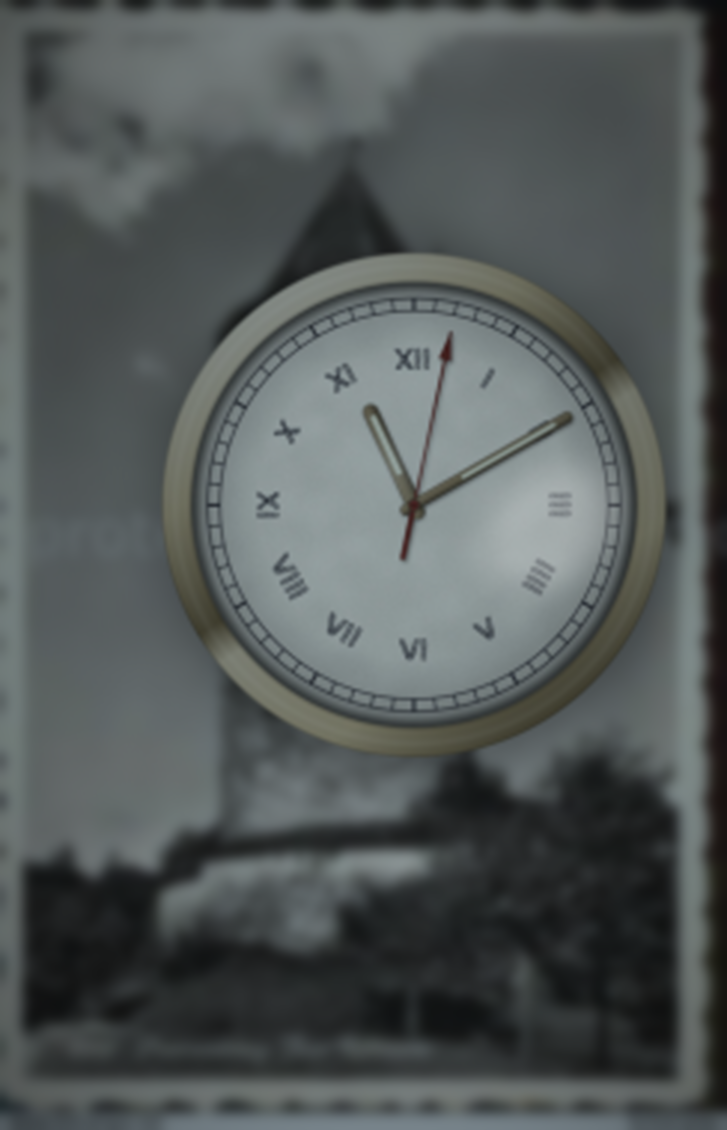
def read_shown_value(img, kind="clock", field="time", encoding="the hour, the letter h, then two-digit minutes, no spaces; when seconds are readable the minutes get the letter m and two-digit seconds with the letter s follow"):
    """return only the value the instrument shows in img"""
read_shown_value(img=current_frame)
11h10m02s
